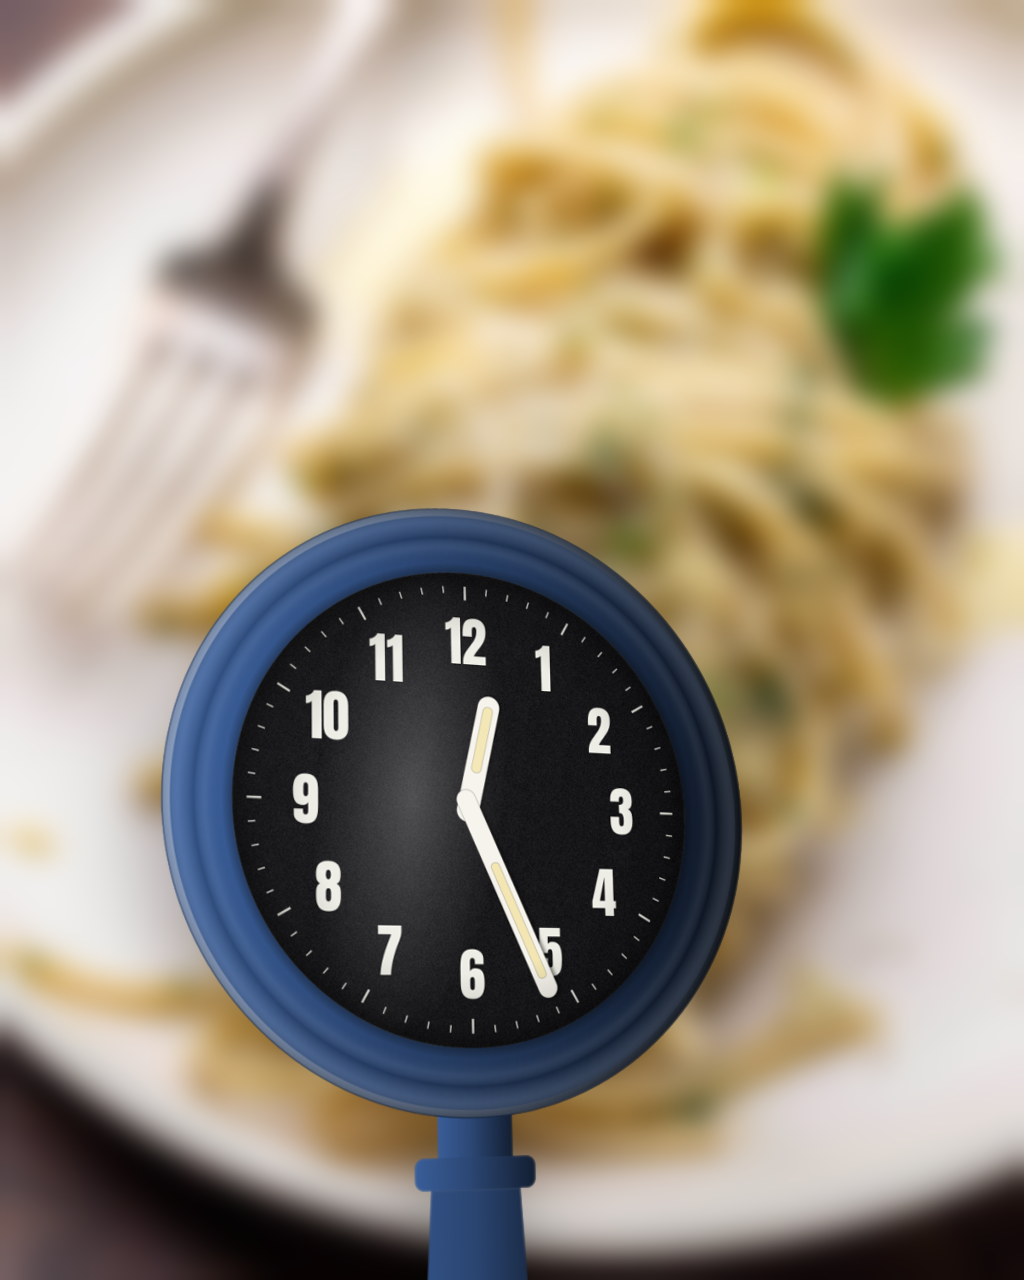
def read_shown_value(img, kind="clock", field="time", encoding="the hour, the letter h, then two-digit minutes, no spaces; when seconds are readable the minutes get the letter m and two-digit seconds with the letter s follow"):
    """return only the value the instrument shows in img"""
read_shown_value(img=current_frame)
12h26
